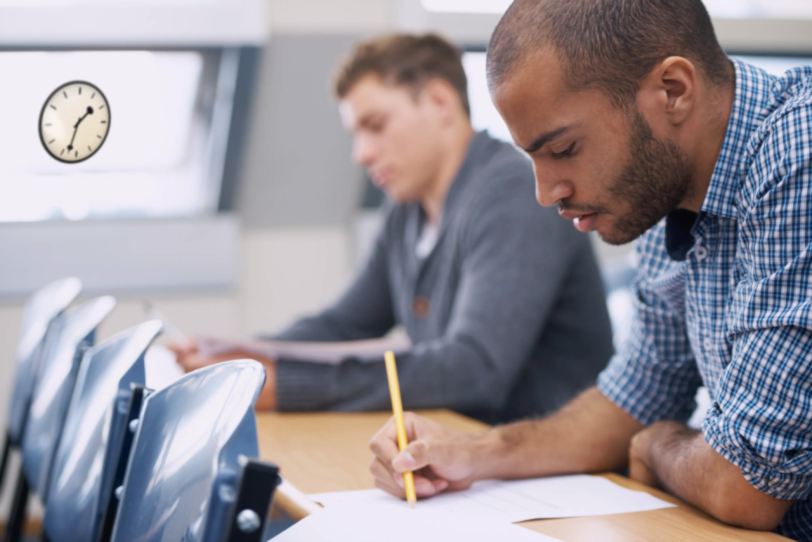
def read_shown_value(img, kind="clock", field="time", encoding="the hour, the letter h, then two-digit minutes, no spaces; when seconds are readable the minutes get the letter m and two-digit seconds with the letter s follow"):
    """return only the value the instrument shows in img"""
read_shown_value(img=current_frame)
1h33
